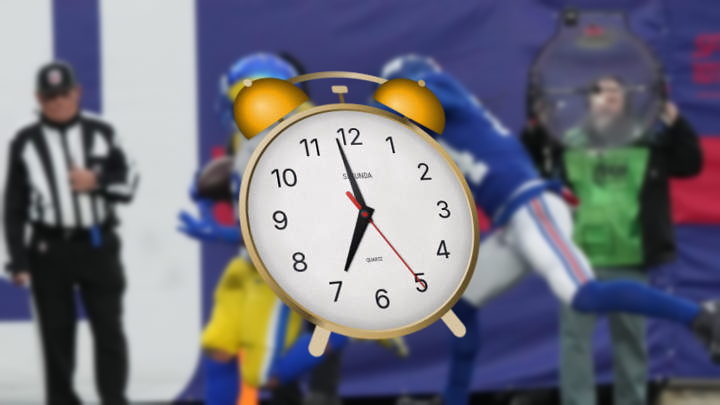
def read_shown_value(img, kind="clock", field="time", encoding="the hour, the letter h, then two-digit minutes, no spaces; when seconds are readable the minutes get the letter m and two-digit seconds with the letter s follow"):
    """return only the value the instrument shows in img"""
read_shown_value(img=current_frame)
6h58m25s
